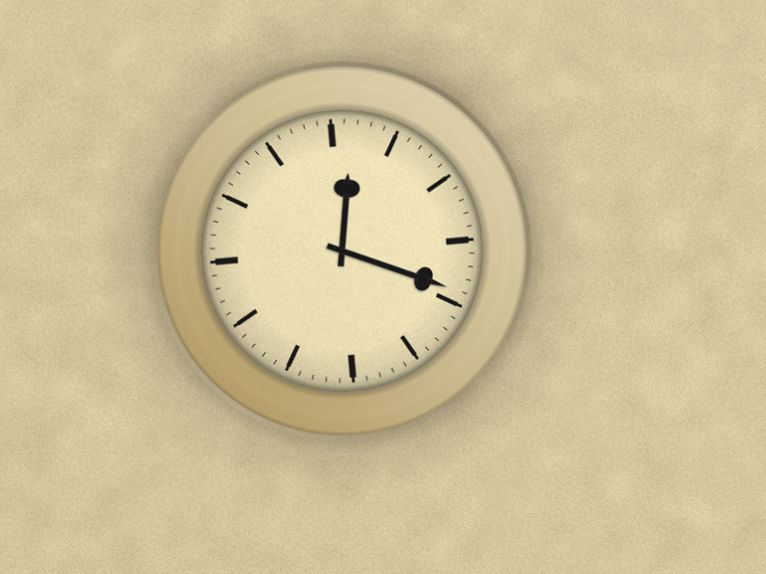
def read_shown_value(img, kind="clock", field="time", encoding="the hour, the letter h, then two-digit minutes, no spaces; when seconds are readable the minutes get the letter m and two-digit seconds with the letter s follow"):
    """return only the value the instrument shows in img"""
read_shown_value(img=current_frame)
12h19
